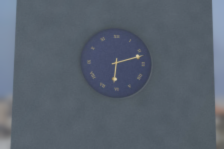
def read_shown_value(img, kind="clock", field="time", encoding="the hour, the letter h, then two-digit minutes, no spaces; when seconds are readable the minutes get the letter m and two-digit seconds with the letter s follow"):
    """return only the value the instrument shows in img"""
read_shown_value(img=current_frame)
6h12
